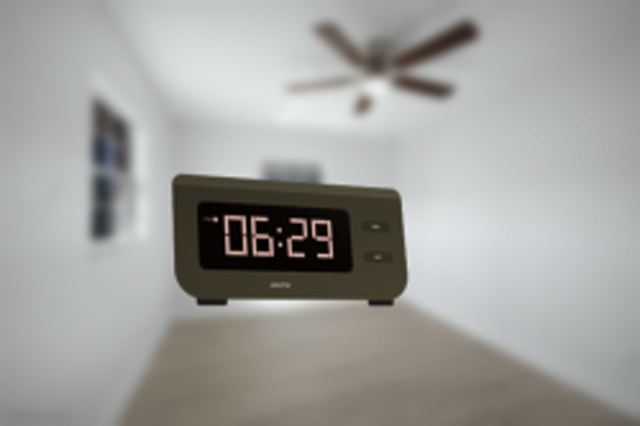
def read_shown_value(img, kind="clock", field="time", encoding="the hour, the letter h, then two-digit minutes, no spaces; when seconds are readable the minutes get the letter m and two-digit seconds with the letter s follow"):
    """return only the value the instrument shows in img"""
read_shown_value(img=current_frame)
6h29
